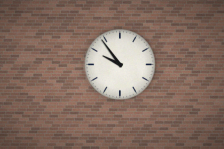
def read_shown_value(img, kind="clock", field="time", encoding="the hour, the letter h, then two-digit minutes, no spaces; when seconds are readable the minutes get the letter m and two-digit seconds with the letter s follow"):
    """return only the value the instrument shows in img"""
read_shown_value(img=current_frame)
9h54
